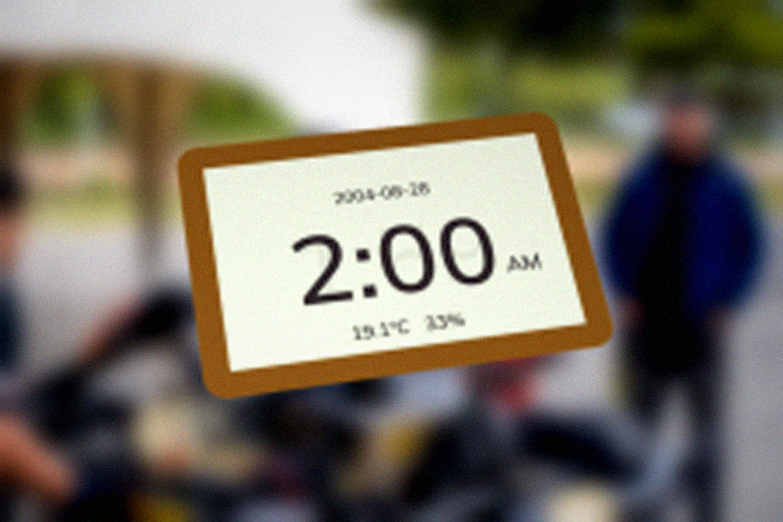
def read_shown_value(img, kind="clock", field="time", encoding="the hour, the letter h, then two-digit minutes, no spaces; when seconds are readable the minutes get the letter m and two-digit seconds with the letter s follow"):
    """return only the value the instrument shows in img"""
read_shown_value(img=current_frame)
2h00
